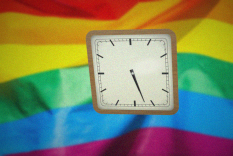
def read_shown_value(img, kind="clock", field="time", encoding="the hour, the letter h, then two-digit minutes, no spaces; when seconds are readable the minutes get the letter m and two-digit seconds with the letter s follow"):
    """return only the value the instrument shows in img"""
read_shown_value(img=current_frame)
5h27
